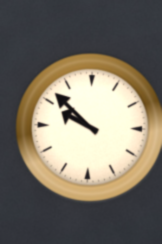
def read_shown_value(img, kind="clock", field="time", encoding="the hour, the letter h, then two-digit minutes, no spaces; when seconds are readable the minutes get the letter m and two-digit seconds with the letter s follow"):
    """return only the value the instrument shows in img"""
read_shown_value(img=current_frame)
9h52
